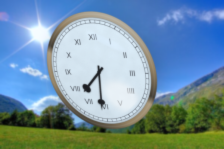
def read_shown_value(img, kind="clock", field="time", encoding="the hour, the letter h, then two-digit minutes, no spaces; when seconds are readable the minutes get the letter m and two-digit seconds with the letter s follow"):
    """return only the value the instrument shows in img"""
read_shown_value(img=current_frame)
7h31
